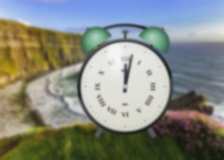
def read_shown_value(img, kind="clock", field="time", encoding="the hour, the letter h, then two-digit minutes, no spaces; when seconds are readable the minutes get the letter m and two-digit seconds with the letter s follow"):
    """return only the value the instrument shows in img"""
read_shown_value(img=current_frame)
12h02
